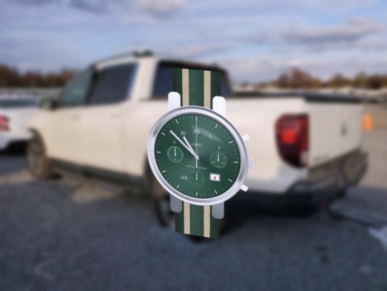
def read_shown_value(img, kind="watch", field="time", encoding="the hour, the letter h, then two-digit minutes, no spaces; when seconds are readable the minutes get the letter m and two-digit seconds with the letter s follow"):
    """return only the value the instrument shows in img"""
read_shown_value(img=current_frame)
10h52
